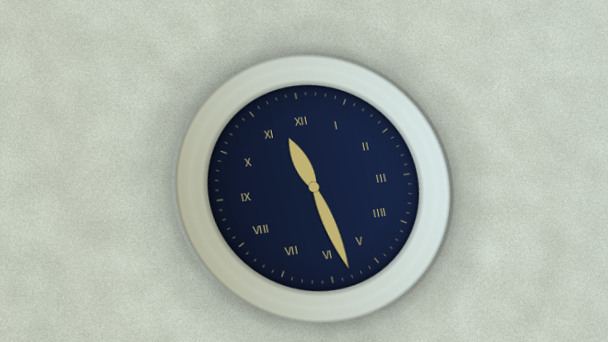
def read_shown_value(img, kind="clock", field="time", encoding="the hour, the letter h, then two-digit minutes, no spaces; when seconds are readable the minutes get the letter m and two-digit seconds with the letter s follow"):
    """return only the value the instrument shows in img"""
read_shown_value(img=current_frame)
11h28
